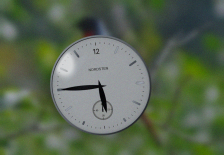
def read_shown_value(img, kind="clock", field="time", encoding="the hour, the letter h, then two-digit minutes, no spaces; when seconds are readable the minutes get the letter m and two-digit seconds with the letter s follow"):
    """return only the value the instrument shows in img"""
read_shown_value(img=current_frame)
5h45
